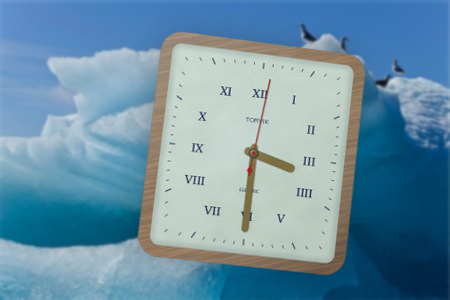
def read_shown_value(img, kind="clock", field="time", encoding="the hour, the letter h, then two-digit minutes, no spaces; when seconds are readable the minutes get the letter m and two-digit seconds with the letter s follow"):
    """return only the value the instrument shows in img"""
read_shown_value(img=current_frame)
3h30m01s
